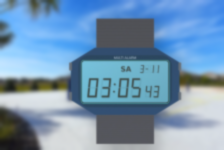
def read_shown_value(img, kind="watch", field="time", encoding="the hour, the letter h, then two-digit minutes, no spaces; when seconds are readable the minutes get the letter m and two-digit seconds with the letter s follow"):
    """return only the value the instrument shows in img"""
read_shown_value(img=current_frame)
3h05m43s
